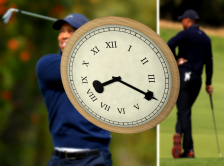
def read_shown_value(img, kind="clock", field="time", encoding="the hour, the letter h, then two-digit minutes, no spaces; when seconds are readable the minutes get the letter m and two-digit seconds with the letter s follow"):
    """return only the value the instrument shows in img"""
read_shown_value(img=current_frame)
8h20
